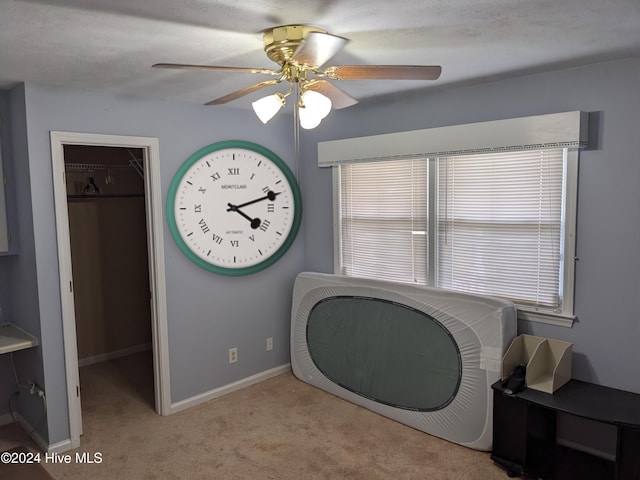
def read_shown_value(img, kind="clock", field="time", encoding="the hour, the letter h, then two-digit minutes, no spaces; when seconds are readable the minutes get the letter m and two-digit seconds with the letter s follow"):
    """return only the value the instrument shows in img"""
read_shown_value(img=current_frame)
4h12
